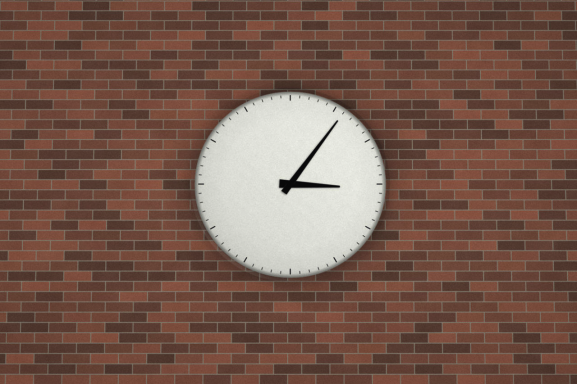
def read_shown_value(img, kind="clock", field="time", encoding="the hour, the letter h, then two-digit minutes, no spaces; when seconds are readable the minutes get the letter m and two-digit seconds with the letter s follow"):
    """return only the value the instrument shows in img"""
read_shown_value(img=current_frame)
3h06
